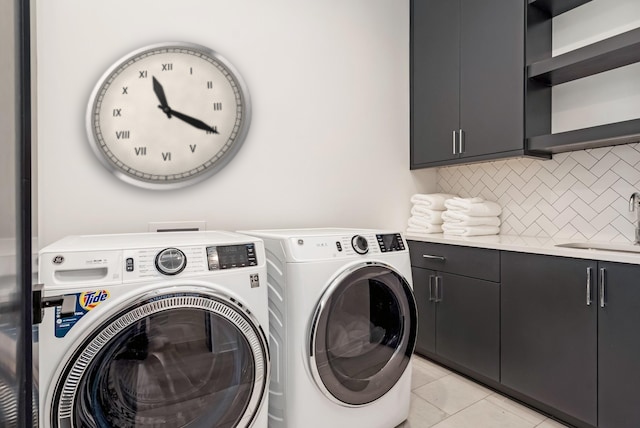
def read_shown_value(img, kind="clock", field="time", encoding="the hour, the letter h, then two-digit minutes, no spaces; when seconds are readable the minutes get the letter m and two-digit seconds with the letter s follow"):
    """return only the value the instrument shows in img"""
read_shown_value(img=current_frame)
11h20
